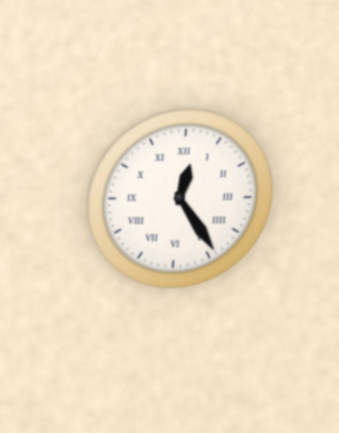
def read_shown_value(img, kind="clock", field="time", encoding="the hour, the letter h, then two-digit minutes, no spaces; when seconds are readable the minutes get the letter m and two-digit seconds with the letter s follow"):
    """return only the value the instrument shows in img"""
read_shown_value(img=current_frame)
12h24
